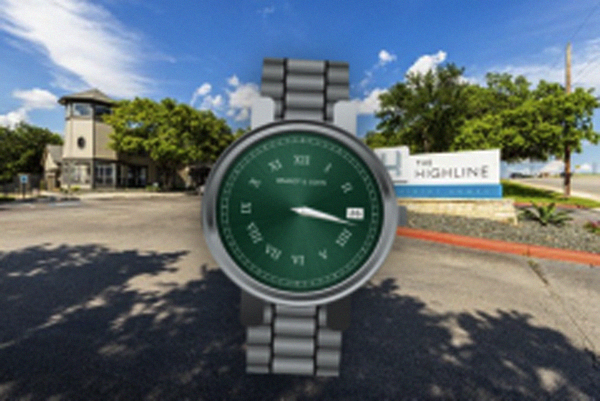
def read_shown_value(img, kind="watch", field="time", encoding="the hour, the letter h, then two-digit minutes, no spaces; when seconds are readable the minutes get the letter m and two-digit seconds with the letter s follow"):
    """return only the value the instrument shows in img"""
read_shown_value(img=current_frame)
3h17
